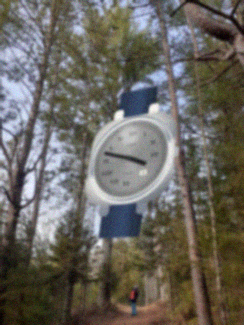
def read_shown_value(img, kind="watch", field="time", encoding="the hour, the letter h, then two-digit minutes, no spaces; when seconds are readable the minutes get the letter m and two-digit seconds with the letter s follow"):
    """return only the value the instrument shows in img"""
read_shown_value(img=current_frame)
3h48
